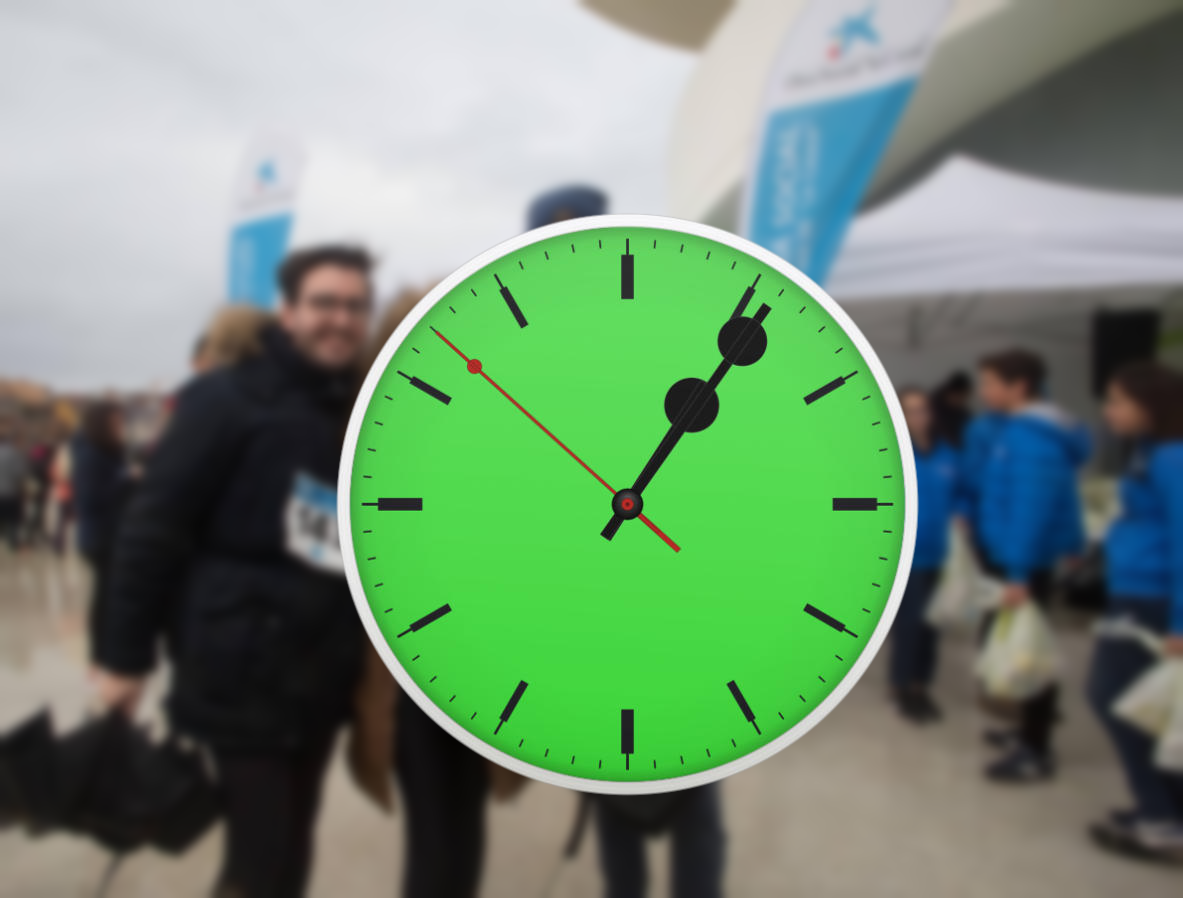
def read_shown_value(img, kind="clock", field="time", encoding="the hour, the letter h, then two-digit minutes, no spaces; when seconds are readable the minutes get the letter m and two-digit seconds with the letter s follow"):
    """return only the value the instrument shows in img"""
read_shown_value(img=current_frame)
1h05m52s
